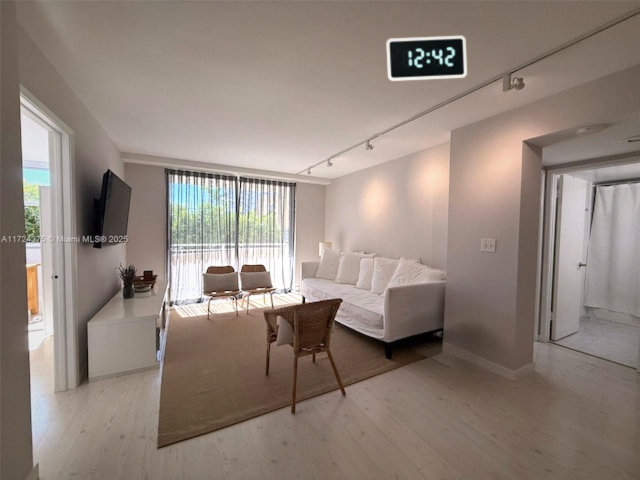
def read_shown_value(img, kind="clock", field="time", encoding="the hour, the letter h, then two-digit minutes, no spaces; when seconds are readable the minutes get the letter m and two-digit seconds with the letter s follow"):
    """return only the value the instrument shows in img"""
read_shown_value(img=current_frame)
12h42
